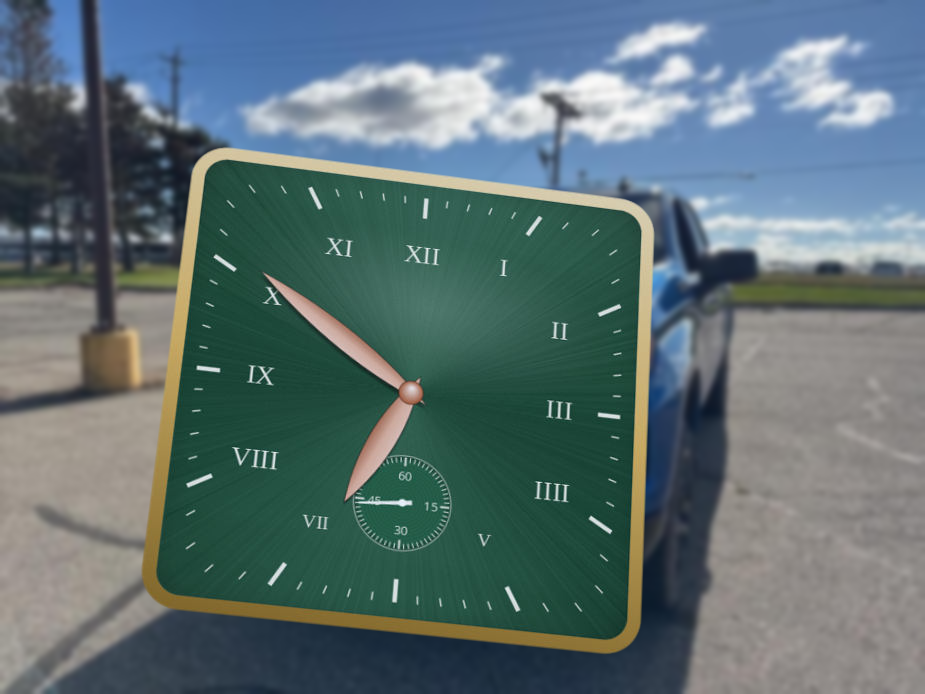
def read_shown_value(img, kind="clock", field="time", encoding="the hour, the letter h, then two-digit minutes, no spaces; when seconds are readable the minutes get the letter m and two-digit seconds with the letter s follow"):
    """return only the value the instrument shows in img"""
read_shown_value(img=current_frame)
6h50m44s
